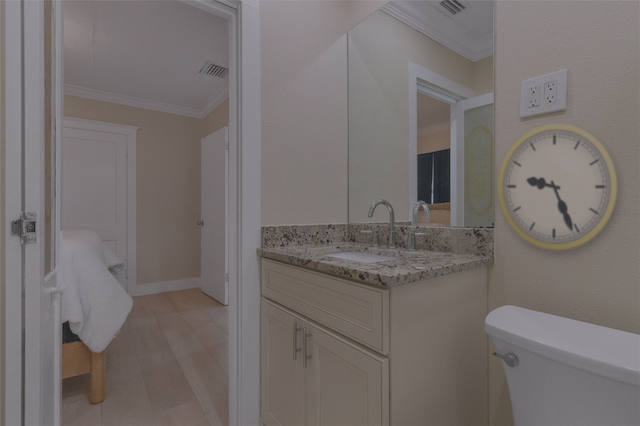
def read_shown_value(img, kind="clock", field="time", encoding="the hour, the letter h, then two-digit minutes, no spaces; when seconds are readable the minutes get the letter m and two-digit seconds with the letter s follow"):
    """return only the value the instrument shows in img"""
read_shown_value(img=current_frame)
9h26
